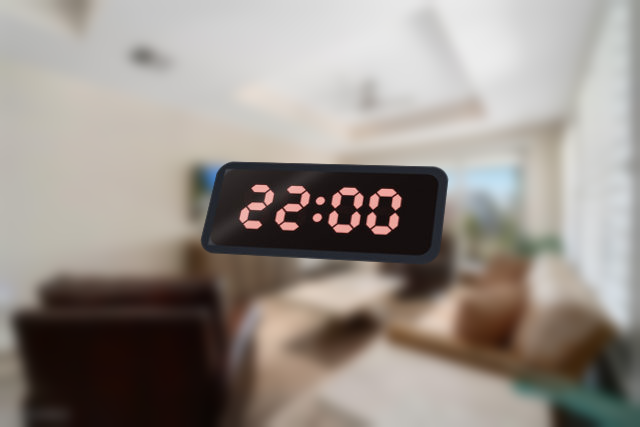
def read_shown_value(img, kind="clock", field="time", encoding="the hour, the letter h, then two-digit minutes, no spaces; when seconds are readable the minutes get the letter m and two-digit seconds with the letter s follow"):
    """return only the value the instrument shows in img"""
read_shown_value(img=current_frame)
22h00
